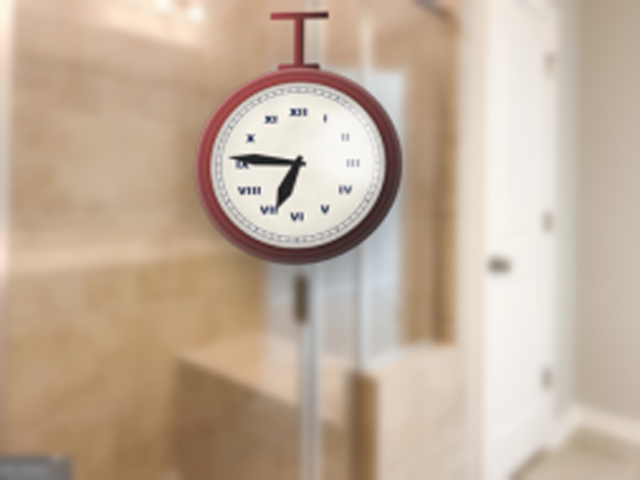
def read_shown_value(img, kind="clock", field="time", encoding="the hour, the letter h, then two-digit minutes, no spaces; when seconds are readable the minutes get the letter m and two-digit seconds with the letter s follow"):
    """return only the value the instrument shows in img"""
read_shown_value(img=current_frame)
6h46
